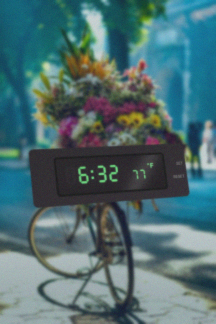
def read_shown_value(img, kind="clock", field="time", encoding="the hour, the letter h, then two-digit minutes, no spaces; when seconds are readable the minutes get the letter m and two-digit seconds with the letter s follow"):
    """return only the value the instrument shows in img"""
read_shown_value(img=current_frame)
6h32
